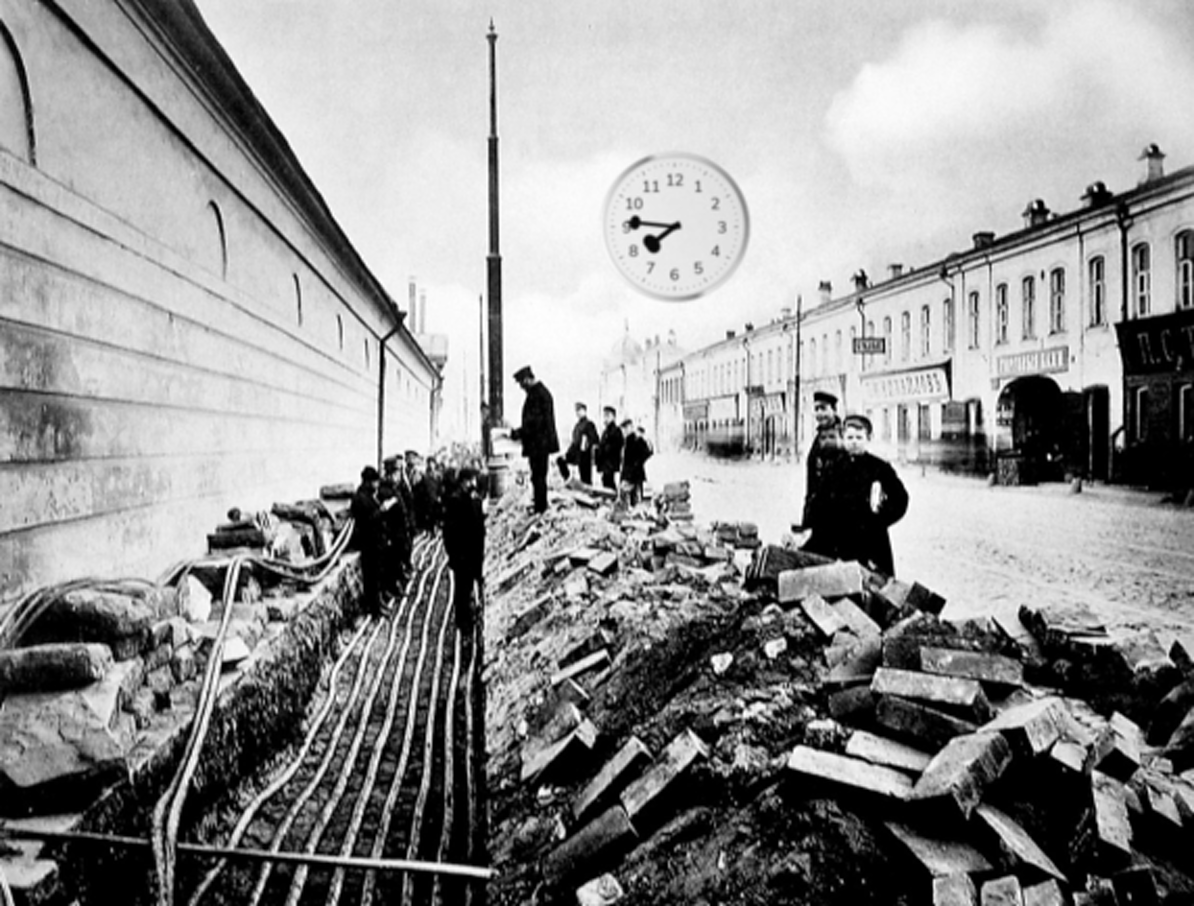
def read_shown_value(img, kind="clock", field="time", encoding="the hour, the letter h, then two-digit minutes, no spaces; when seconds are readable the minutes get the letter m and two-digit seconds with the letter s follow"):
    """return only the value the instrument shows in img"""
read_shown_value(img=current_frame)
7h46
